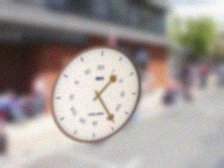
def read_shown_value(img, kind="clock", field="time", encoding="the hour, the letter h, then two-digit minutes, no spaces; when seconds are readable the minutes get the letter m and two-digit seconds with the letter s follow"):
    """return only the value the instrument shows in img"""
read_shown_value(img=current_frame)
1h24
